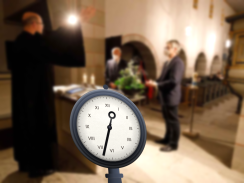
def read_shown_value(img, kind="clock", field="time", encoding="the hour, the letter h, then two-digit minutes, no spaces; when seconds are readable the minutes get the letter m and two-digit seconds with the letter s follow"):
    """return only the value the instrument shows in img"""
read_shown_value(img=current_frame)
12h33
